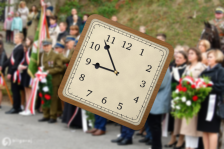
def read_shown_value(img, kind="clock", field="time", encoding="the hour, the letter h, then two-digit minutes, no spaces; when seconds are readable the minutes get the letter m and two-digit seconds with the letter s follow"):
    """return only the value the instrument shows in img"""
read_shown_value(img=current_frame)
8h53
